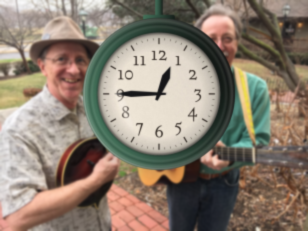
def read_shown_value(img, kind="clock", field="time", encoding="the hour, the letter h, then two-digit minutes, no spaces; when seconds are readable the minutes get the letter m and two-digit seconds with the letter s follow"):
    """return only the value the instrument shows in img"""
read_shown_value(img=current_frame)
12h45
